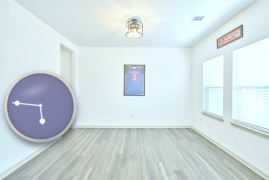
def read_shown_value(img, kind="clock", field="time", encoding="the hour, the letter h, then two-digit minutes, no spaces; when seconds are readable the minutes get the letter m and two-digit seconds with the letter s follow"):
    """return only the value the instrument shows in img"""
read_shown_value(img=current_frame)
5h46
